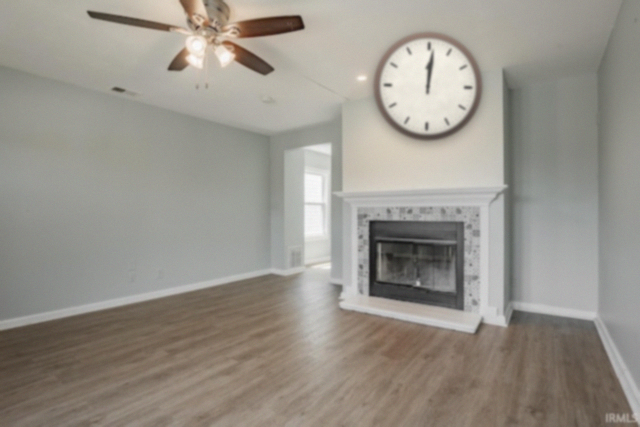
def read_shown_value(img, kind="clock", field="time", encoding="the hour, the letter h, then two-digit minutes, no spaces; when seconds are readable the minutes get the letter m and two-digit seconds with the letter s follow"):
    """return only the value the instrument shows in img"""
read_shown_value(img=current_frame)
12h01
